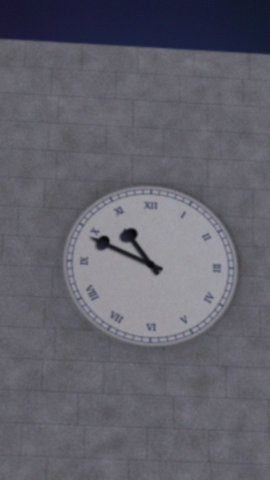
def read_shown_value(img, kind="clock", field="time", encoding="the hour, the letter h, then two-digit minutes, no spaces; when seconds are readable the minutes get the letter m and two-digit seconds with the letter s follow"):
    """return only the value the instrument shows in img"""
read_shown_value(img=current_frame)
10h49
